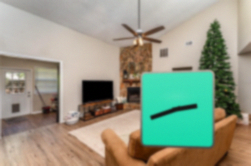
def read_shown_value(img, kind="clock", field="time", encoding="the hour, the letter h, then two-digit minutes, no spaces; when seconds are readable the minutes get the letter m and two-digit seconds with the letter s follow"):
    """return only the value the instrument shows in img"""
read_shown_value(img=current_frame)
2h42
